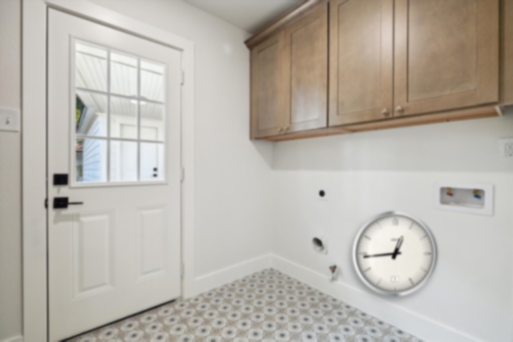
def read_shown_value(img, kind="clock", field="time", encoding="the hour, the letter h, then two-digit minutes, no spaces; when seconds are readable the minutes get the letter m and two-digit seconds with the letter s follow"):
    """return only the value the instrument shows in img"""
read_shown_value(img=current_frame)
12h44
